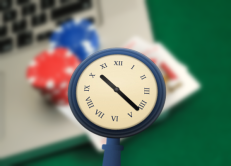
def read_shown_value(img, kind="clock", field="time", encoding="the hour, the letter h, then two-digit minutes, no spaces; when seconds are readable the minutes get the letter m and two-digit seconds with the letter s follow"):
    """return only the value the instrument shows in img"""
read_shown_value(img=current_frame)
10h22
